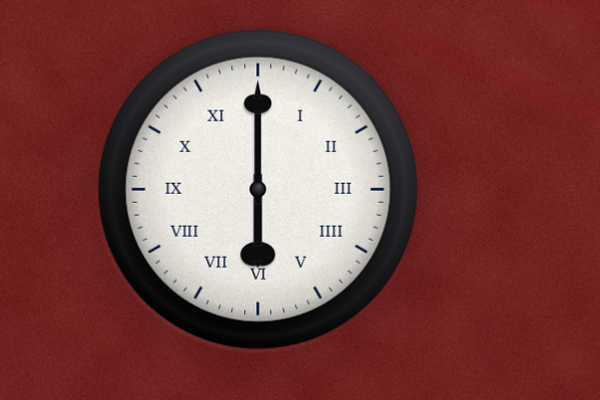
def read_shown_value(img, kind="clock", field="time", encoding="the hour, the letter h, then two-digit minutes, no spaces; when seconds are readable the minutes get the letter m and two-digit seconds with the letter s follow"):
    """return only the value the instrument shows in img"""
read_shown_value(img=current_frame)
6h00
